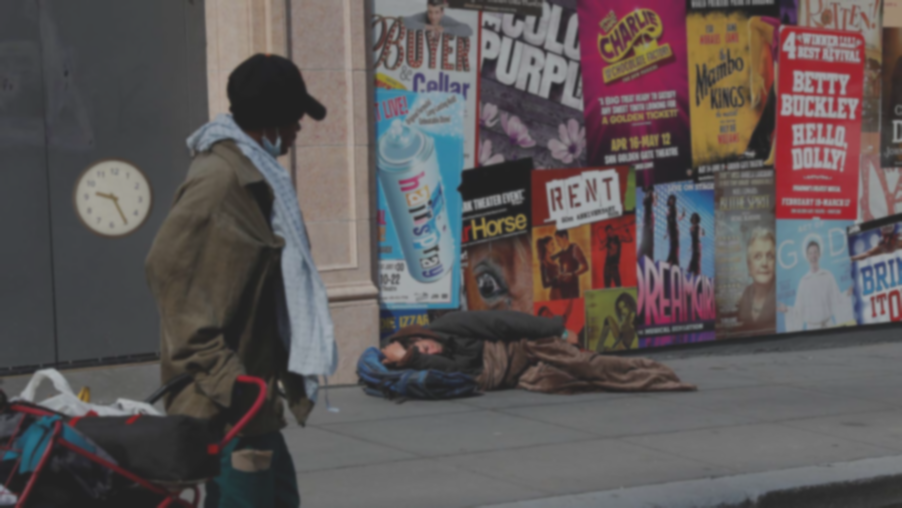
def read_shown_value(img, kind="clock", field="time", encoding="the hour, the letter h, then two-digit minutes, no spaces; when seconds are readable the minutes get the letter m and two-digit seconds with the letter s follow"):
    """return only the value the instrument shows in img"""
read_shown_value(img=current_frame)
9h25
